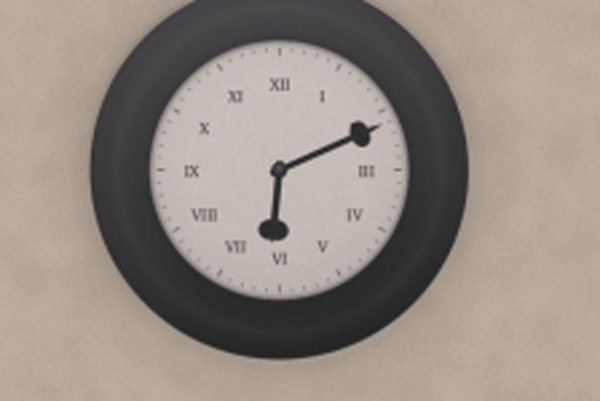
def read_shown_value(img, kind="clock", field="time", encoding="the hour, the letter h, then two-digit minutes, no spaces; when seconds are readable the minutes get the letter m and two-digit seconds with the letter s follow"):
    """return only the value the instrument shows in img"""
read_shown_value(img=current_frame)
6h11
